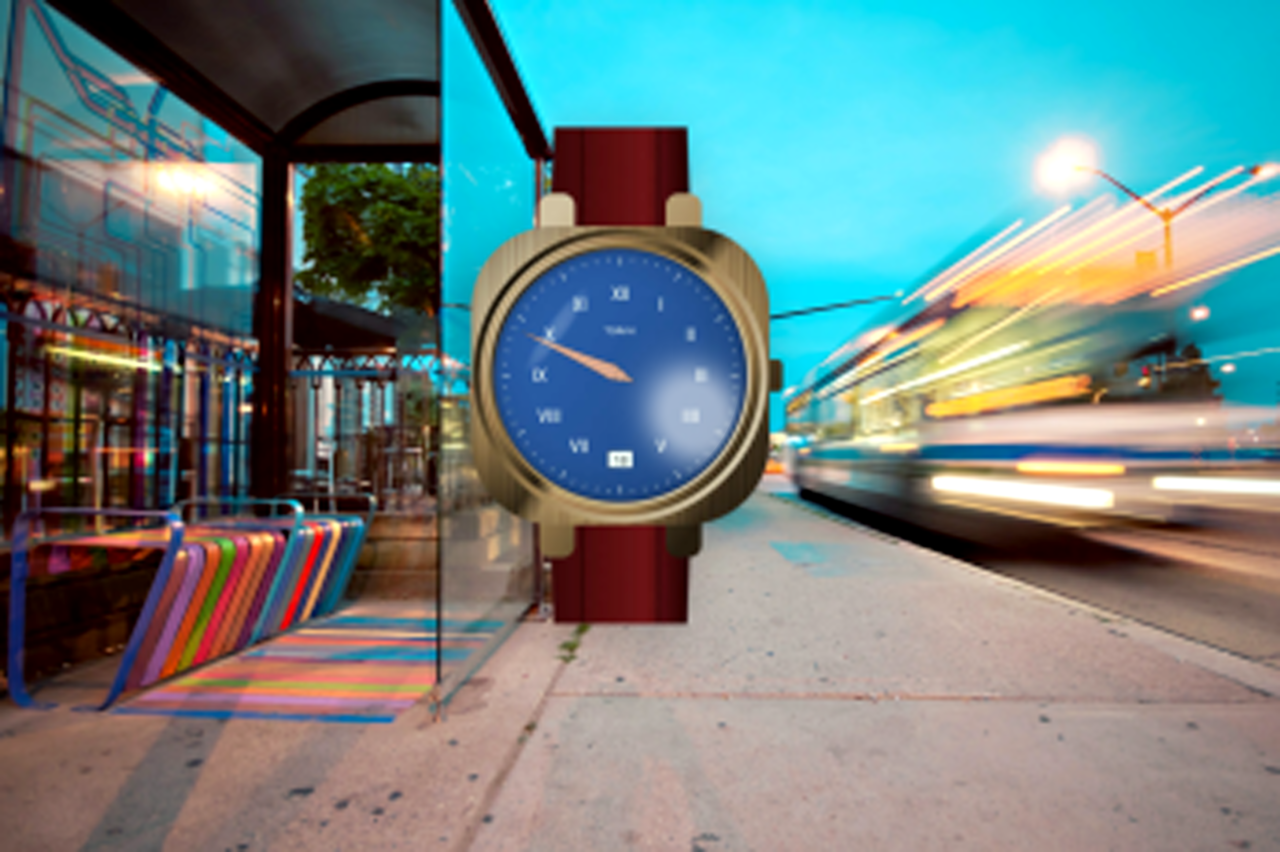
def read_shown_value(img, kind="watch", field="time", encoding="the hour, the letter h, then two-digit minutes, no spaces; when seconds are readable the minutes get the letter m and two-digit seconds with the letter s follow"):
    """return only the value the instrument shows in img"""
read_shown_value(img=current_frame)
9h49
